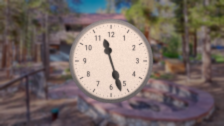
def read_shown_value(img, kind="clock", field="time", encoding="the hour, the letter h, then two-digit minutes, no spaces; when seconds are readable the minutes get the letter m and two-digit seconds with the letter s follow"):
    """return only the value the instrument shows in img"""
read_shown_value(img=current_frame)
11h27
